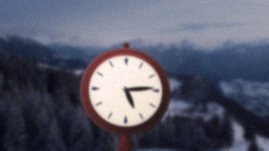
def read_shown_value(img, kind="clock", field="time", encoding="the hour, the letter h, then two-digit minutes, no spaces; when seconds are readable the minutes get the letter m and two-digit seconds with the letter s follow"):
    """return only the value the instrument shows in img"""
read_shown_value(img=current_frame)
5h14
